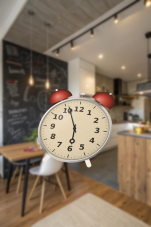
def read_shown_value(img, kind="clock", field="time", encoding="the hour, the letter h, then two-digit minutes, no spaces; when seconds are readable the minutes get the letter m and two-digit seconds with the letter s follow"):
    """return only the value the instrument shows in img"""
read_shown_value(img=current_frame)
5h56
